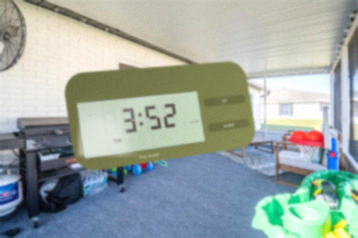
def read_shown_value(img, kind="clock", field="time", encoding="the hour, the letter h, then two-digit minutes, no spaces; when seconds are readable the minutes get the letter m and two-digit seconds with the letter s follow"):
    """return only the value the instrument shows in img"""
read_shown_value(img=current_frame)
3h52
